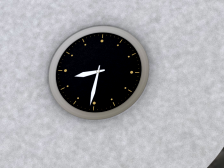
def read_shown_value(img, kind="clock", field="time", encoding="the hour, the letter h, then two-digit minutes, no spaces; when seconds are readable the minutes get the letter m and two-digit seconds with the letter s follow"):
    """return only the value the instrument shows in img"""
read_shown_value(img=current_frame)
8h31
